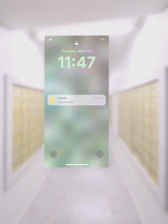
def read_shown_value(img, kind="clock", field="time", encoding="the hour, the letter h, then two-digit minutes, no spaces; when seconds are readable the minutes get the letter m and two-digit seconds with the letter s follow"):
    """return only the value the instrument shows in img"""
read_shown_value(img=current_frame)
11h47
